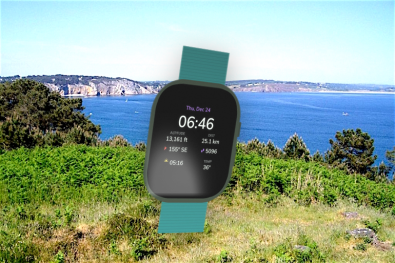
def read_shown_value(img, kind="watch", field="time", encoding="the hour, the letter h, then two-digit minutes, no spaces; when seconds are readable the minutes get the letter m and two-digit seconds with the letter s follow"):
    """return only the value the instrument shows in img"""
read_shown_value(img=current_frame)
6h46
